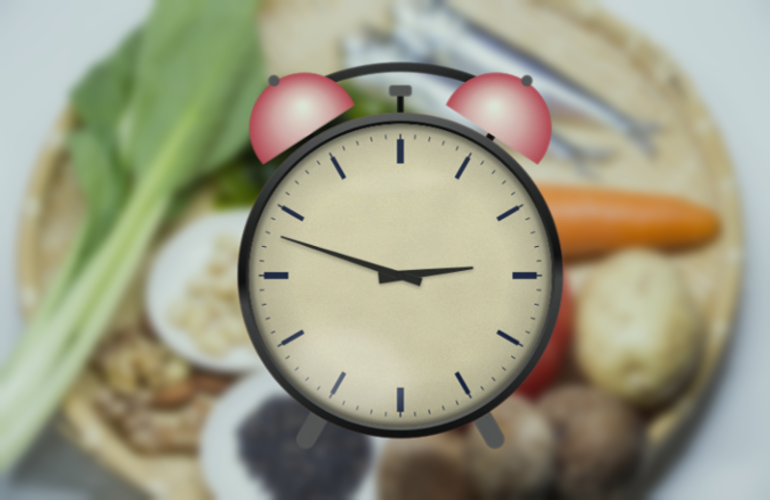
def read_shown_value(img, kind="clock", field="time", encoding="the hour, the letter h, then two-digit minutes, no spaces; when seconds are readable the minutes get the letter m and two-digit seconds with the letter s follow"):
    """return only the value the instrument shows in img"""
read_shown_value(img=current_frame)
2h48
